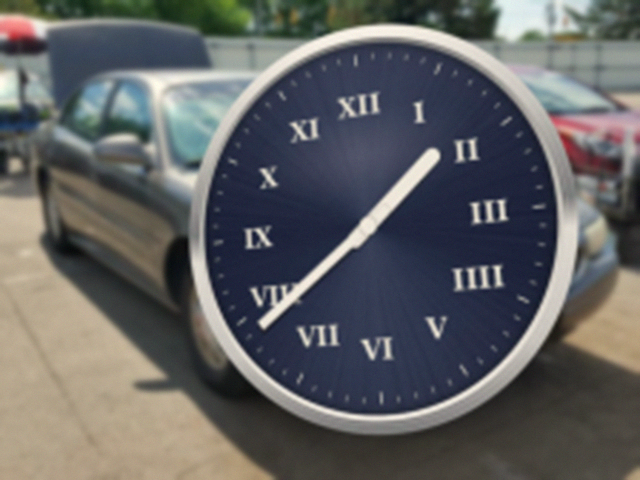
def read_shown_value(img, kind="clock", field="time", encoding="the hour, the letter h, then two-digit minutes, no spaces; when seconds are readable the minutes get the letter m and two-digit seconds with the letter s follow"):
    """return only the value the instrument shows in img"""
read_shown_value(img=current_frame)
1h39
